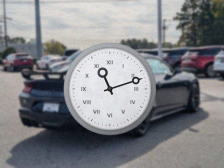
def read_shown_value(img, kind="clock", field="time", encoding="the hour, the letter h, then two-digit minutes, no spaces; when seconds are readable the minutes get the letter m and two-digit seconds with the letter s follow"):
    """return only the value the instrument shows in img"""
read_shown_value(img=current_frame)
11h12
